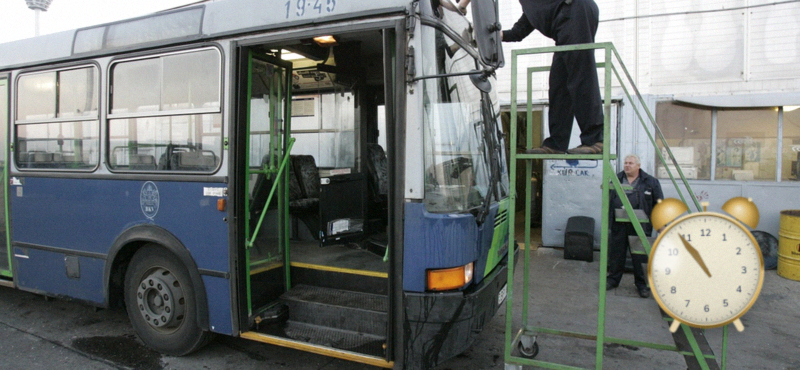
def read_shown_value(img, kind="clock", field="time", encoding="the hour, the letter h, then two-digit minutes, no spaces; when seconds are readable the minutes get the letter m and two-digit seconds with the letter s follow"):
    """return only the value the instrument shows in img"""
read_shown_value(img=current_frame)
10h54
